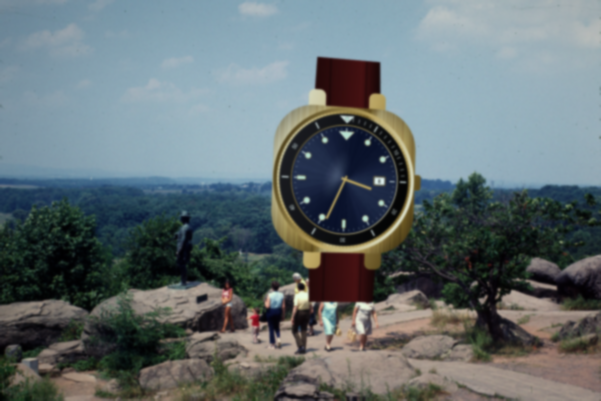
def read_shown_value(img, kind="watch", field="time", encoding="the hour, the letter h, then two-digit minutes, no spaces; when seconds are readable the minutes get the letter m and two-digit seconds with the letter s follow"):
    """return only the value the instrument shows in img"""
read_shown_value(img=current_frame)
3h34
